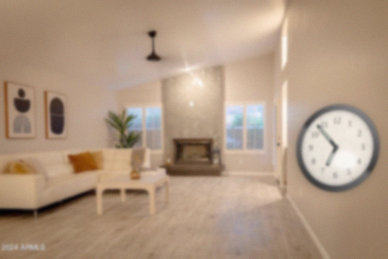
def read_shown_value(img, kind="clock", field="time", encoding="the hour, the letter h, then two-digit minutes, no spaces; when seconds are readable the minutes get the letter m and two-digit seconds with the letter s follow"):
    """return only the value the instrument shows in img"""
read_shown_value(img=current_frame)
6h53
